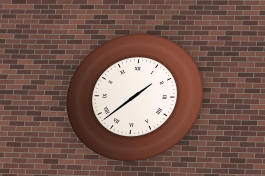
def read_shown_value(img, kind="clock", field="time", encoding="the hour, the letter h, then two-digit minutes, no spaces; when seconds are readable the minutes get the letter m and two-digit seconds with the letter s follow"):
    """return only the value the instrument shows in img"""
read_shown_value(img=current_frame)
1h38
